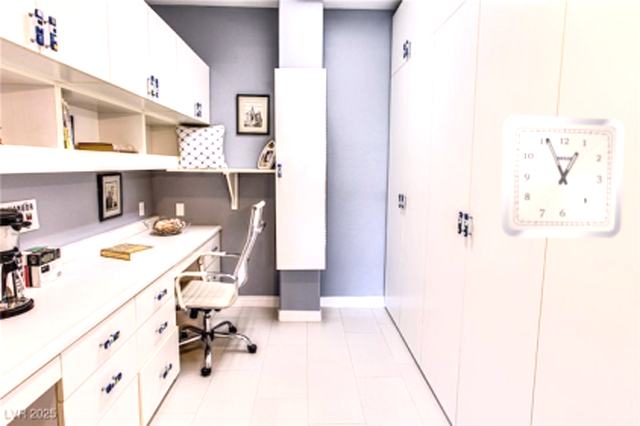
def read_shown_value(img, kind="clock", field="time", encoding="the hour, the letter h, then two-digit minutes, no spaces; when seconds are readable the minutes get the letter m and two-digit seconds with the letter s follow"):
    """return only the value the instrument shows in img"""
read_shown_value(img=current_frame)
12h56
